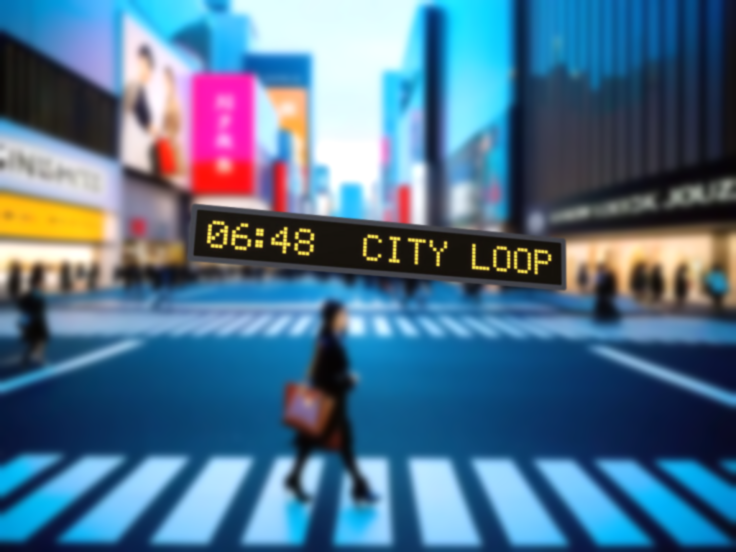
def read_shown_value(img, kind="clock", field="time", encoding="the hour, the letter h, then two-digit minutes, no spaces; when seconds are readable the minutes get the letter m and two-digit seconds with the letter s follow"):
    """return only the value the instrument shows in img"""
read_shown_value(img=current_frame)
6h48
